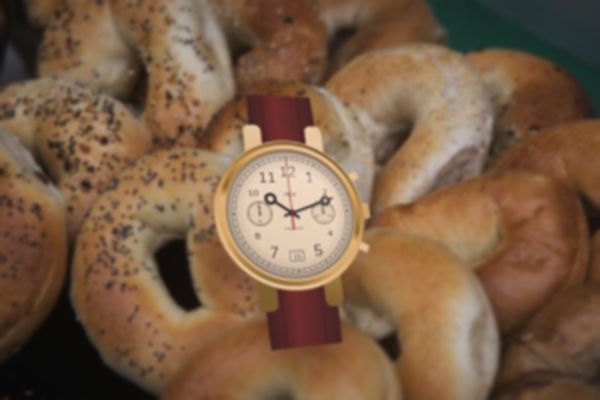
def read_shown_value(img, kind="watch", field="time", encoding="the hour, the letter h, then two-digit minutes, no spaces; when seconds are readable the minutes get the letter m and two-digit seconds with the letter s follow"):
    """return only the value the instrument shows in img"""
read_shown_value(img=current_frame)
10h12
